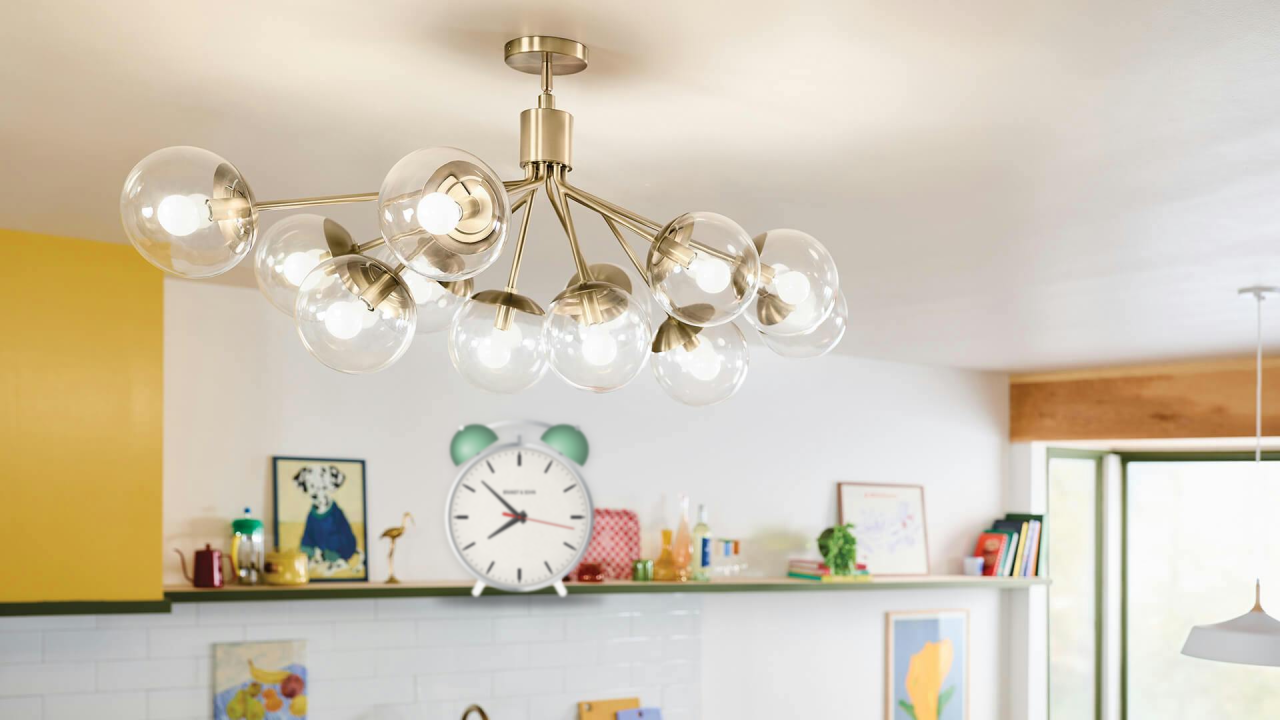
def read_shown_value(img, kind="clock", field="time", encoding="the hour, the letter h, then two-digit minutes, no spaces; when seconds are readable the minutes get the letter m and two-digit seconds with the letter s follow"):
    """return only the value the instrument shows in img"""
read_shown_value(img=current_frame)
7h52m17s
